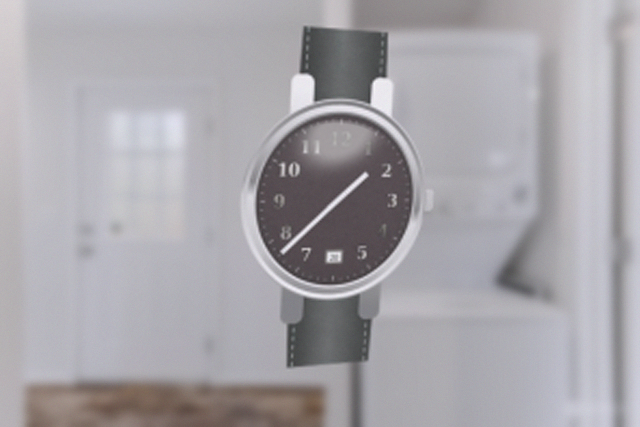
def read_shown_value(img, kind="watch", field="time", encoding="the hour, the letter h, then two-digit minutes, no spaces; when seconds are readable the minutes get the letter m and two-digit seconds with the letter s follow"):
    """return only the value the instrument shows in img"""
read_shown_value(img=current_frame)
1h38
